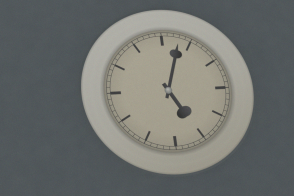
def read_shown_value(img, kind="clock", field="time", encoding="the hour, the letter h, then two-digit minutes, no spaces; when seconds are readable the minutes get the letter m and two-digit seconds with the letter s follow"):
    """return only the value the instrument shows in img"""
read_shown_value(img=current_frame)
5h03
